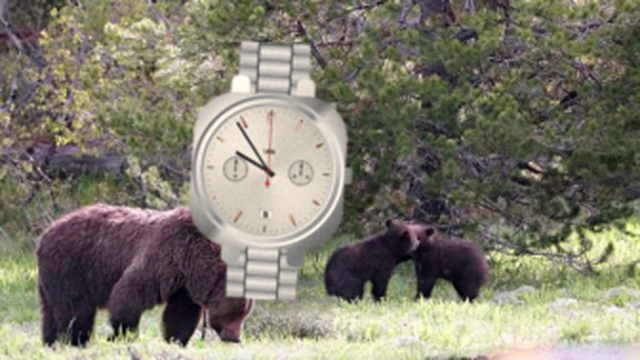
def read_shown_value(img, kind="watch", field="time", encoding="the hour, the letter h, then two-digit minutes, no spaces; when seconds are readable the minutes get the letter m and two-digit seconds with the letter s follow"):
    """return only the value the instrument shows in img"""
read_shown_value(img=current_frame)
9h54
